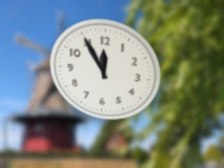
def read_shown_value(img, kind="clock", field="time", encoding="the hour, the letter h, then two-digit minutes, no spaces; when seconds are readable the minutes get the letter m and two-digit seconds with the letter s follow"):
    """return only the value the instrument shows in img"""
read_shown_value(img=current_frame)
11h55
